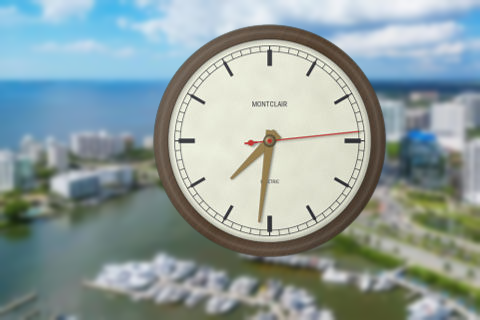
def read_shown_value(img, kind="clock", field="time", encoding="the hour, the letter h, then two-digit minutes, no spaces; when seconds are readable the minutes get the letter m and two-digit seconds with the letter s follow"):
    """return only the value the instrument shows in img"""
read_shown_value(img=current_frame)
7h31m14s
